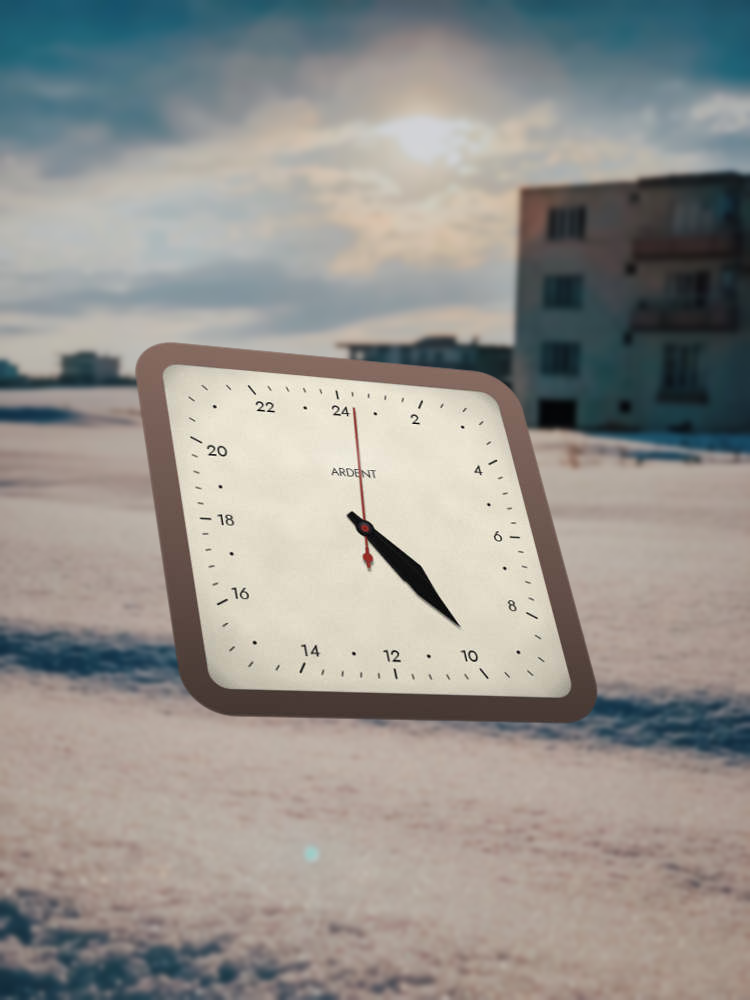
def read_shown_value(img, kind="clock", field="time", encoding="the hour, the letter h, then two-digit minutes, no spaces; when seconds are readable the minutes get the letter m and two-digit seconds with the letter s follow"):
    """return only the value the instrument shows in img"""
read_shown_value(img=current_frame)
9h24m01s
